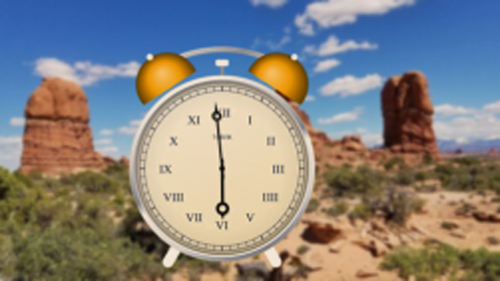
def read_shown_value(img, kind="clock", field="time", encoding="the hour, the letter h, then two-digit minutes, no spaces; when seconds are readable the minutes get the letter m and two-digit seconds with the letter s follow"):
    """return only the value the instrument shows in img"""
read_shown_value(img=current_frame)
5h59
